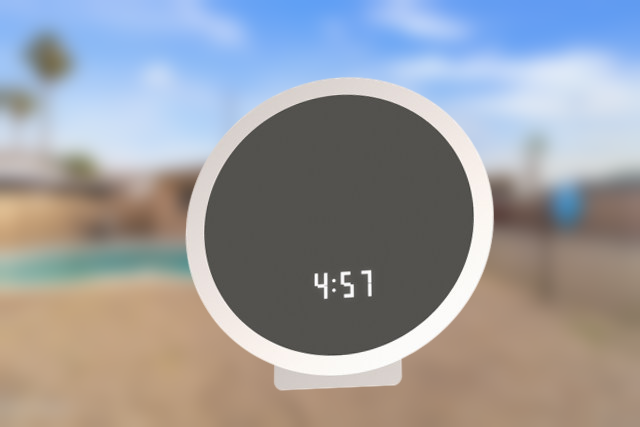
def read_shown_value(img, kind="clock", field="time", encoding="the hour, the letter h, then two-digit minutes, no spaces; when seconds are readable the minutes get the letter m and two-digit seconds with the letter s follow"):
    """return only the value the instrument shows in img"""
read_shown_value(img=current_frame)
4h57
